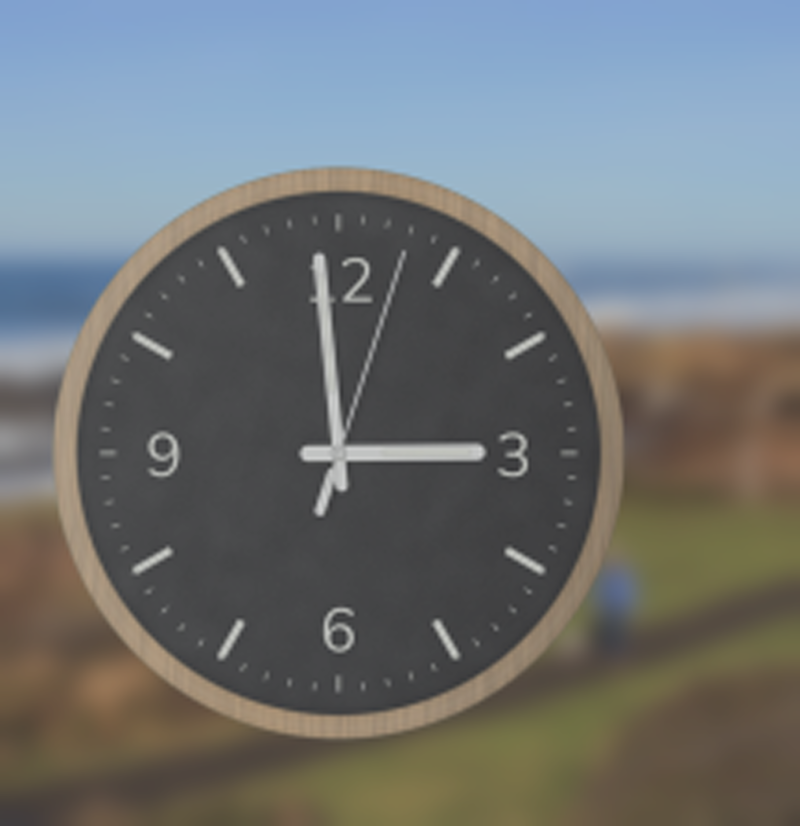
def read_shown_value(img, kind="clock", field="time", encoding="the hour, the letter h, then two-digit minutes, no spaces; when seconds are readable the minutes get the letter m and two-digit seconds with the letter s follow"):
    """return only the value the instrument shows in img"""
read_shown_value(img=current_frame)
2h59m03s
